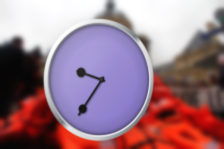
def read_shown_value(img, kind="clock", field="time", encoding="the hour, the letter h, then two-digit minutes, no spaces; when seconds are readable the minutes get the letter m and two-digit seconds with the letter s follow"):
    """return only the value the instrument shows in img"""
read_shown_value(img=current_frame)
9h36
